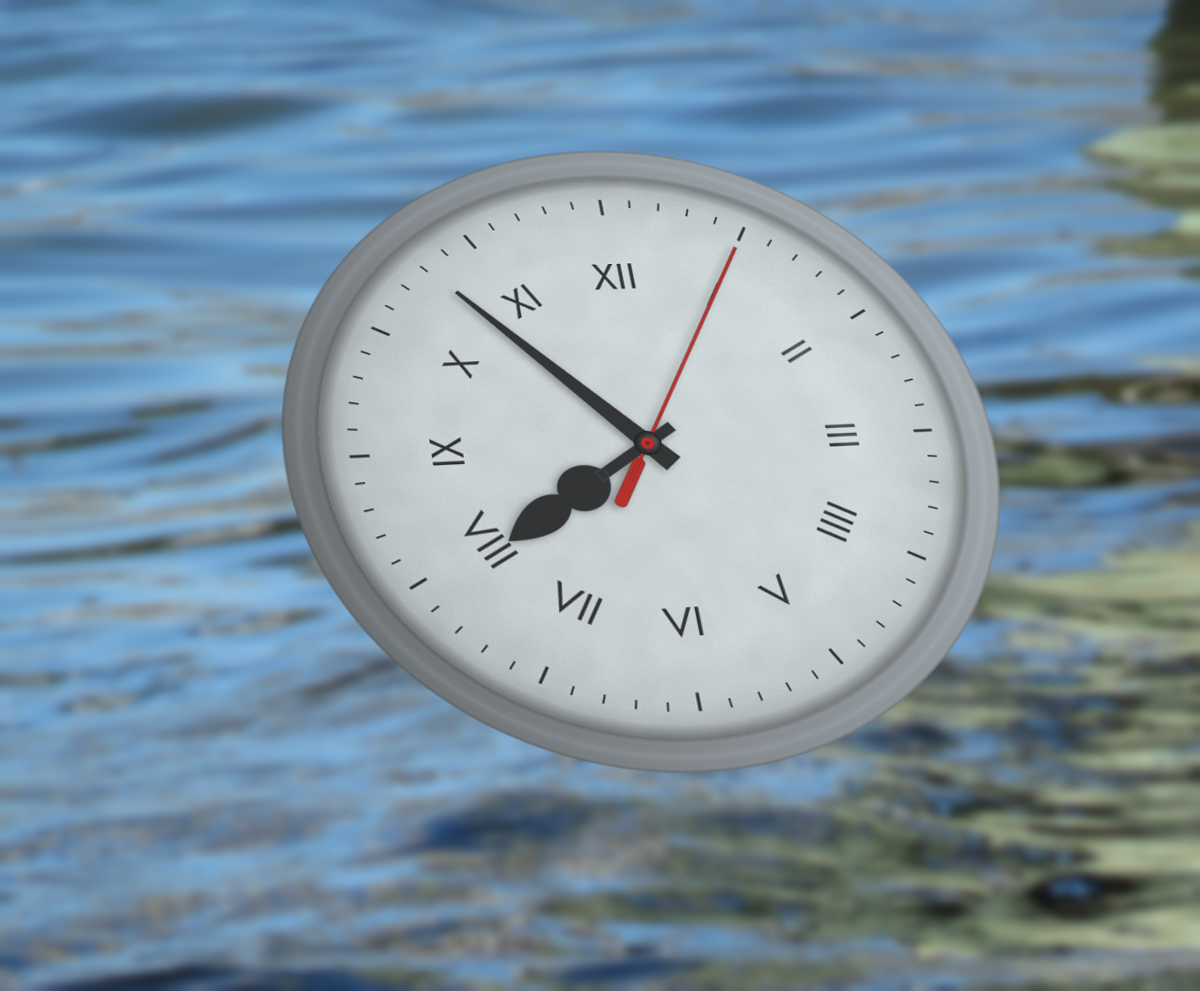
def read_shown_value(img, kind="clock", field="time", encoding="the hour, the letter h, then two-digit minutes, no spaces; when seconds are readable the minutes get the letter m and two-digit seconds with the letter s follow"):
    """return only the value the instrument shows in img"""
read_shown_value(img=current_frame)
7h53m05s
